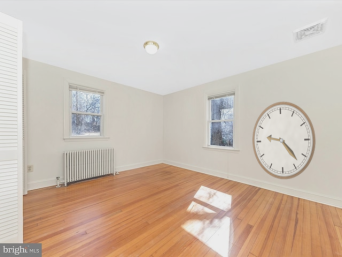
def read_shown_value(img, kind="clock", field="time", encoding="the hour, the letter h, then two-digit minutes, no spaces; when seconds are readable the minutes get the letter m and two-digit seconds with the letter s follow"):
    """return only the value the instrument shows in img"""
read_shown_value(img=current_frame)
9h23
